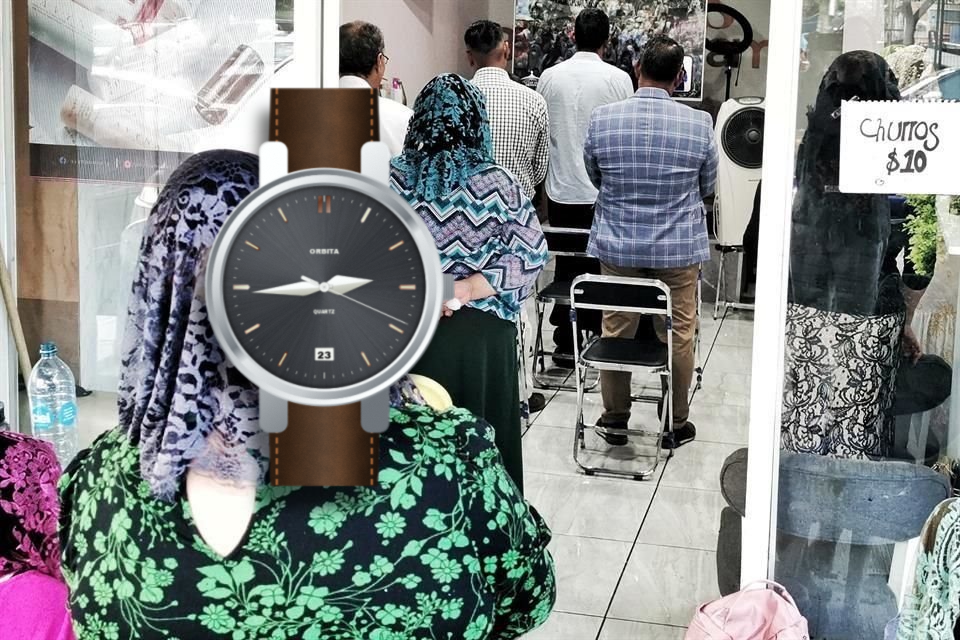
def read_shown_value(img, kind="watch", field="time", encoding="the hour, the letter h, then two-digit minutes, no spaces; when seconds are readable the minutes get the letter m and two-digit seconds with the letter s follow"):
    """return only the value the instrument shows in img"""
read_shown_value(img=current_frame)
2h44m19s
